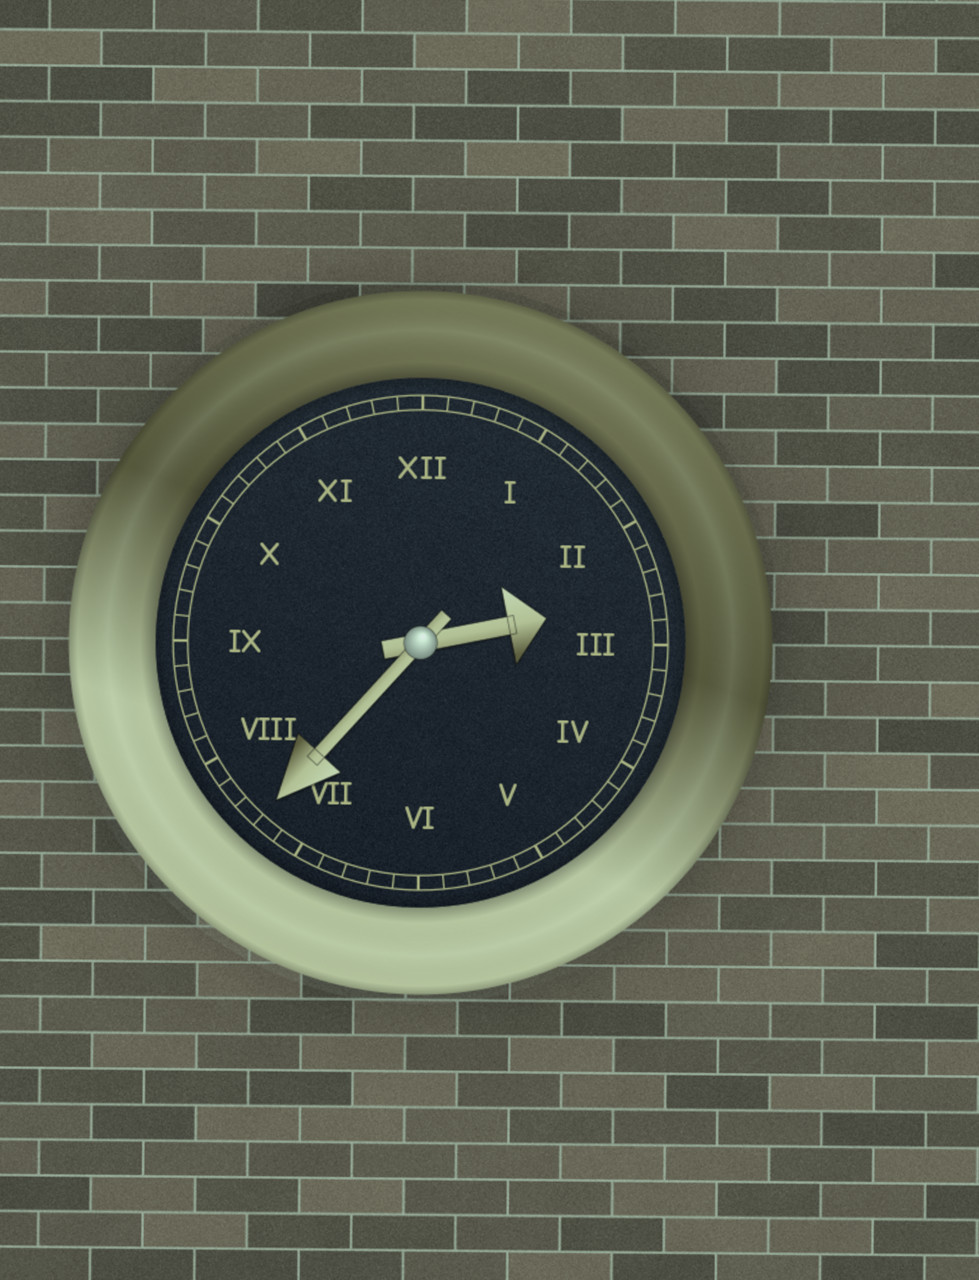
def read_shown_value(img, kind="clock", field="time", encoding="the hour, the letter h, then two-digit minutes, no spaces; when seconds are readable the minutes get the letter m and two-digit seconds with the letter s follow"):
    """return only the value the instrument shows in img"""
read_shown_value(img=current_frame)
2h37
